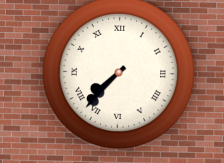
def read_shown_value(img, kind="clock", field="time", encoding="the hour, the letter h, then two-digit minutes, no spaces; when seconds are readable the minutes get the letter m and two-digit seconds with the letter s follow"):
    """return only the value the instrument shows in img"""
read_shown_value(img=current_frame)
7h37
